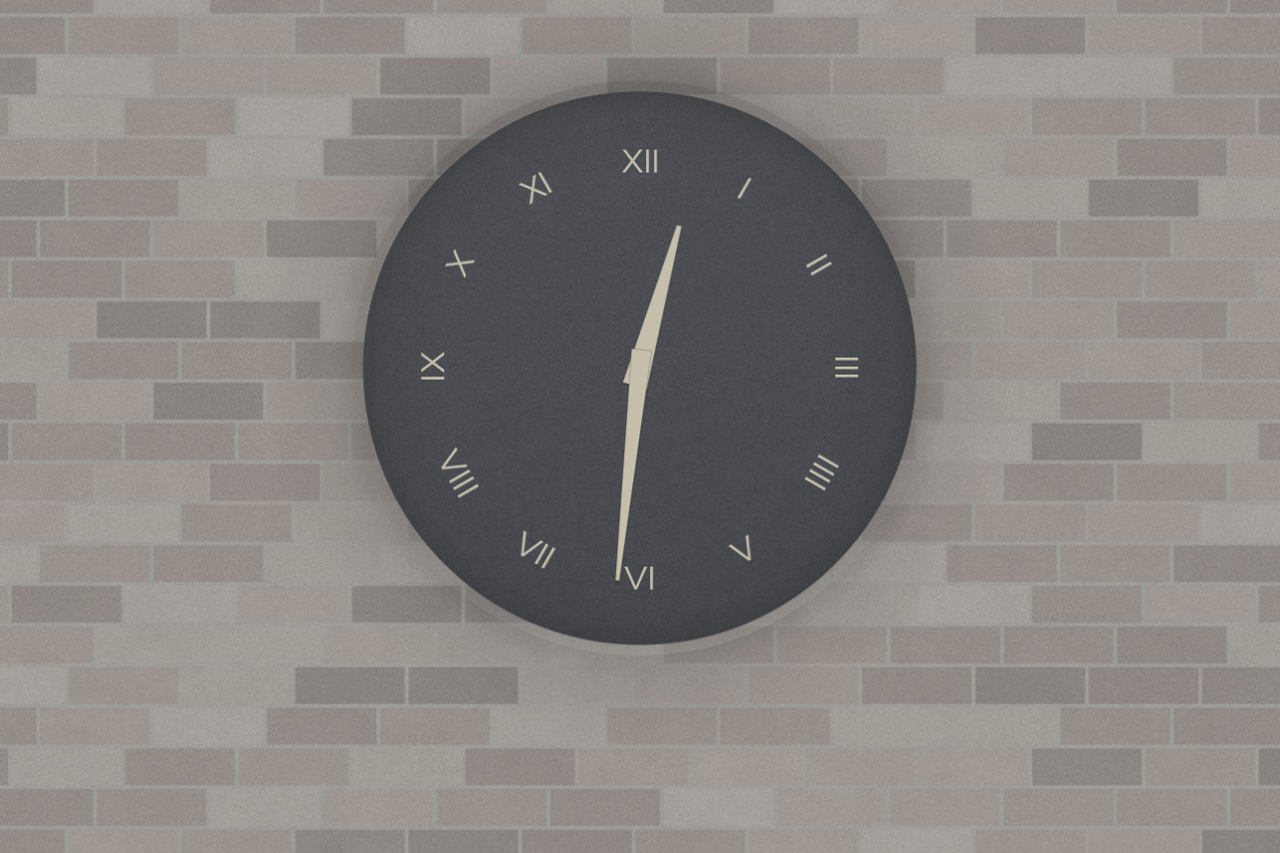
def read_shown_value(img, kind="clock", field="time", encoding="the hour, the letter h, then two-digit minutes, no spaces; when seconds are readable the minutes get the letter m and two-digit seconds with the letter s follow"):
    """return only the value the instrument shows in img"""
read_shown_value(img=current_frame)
12h31
